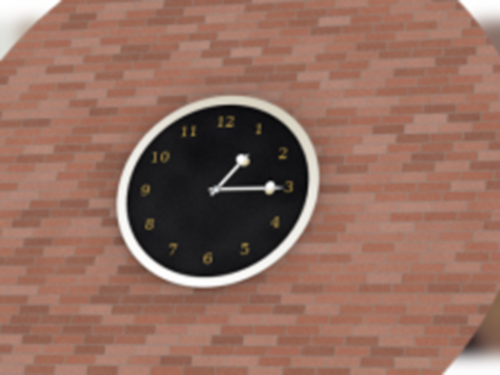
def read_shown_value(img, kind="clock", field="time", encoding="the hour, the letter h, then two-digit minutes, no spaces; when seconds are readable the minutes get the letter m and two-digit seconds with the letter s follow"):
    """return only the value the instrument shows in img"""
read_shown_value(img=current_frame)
1h15
